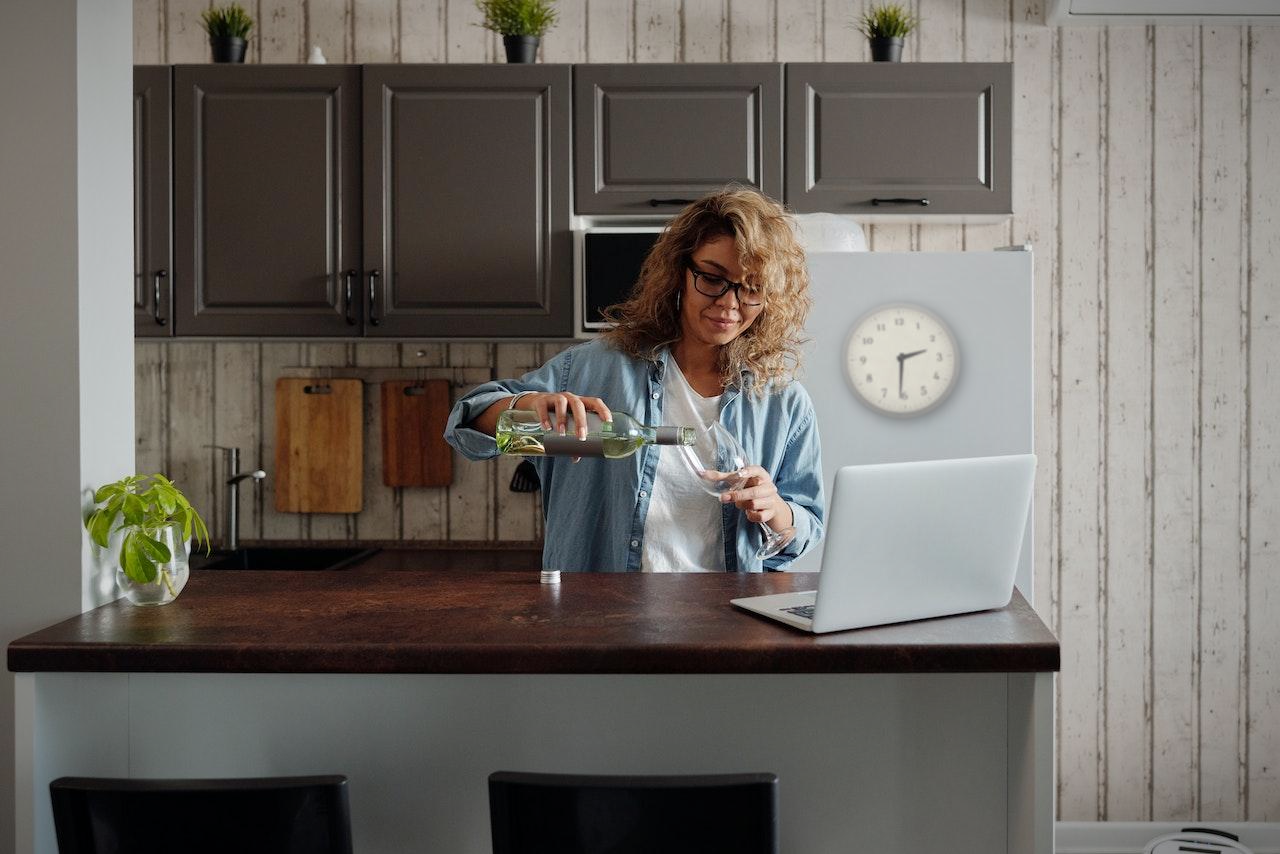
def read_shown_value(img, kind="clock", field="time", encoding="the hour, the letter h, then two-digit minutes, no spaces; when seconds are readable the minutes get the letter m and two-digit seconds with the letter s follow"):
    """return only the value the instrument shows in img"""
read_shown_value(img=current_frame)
2h31
